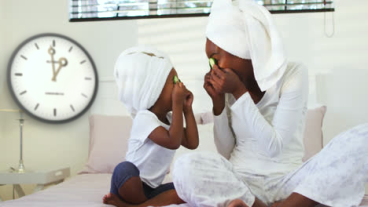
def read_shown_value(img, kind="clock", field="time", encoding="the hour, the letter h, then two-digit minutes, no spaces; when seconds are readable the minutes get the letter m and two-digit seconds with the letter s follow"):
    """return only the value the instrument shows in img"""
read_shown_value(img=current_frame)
12h59
